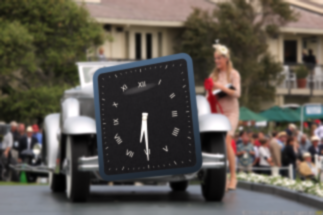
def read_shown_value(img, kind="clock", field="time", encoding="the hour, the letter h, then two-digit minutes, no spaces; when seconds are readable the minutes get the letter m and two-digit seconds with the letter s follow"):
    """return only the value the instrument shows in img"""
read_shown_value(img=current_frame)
6h30
